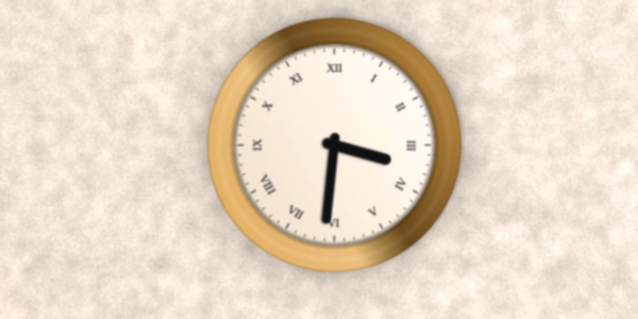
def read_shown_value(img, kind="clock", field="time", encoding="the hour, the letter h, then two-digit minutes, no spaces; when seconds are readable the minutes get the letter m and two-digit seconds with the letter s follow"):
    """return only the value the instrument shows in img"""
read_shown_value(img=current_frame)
3h31
